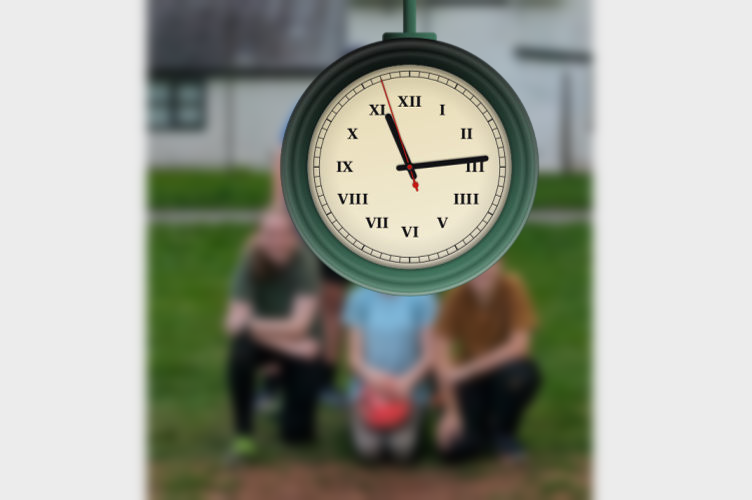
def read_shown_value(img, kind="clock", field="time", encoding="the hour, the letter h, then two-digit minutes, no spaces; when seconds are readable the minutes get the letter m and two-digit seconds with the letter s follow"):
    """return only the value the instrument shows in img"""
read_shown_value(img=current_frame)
11h13m57s
